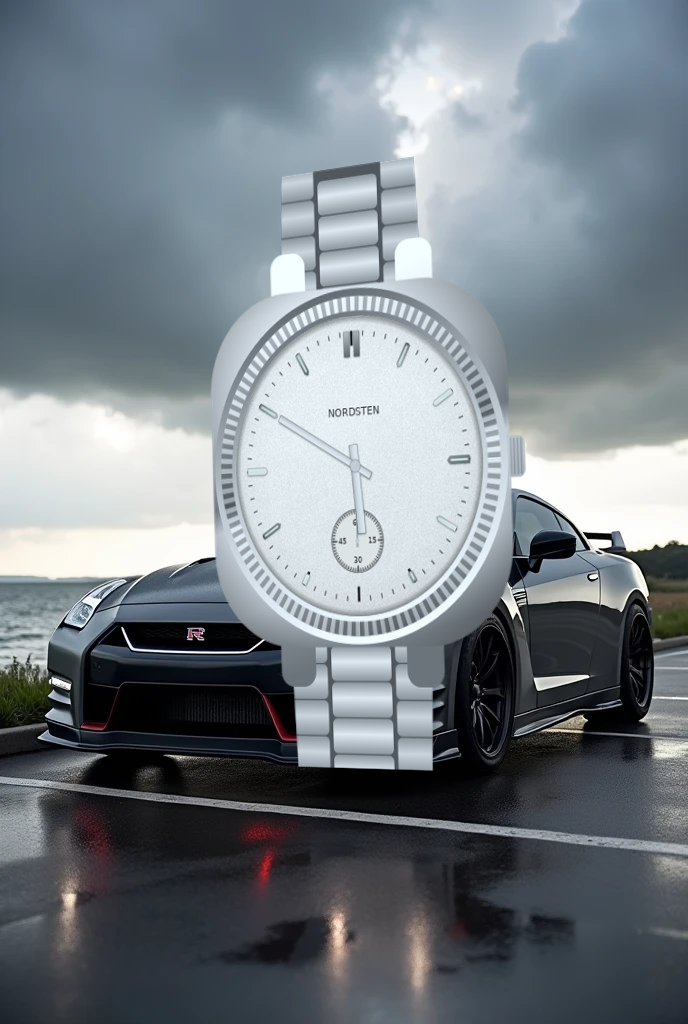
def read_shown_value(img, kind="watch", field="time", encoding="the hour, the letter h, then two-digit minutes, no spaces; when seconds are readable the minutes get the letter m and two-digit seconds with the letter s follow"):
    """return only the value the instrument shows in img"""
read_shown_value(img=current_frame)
5h50
